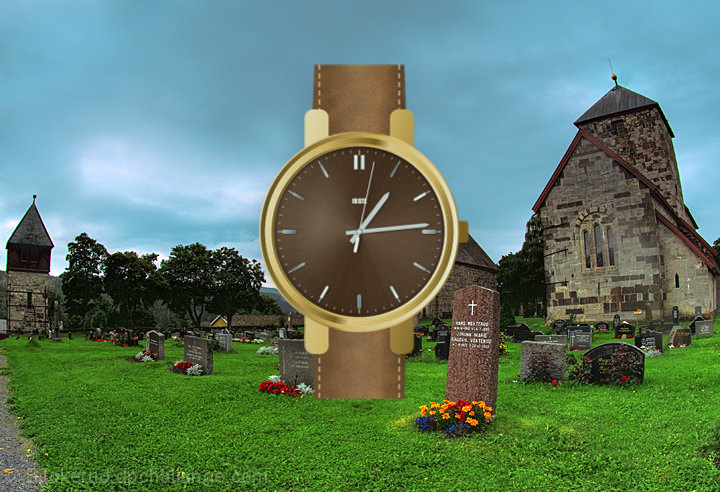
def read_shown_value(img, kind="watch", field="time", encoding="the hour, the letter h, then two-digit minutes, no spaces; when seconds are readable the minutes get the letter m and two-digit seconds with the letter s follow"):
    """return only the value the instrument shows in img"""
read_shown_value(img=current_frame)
1h14m02s
